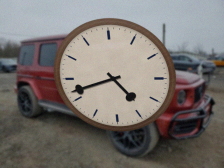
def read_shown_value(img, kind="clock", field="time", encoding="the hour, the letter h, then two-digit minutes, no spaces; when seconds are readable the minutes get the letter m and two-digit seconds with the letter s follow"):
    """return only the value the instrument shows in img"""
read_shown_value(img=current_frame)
4h42
